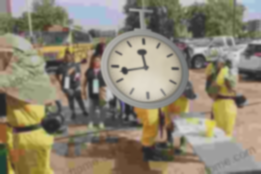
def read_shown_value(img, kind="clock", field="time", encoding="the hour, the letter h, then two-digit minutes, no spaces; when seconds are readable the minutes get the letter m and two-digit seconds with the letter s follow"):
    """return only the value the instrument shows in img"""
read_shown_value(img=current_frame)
11h43
